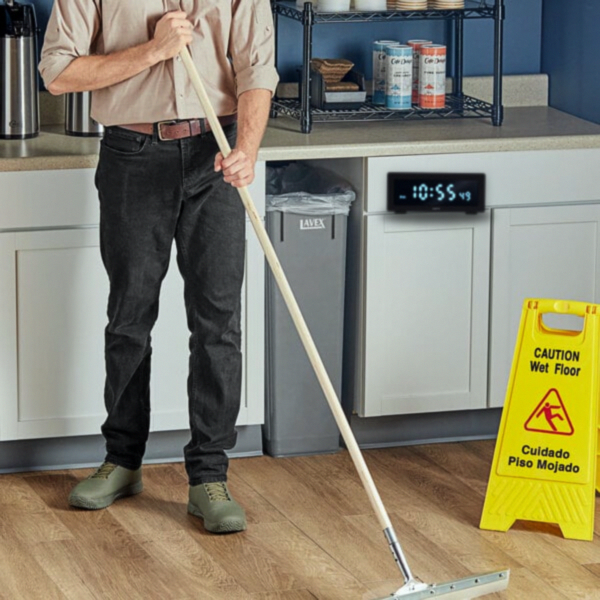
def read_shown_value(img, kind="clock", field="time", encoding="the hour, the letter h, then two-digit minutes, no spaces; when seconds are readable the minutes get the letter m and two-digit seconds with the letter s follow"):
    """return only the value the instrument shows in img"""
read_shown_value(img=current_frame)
10h55
